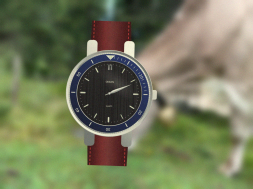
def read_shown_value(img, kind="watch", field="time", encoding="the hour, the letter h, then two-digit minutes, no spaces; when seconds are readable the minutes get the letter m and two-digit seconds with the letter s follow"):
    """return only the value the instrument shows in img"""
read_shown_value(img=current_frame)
2h11
